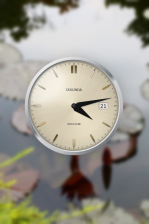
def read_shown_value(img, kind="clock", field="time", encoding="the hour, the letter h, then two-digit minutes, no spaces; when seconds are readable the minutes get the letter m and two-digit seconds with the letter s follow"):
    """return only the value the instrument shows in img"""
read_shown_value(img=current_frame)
4h13
